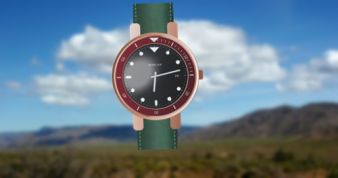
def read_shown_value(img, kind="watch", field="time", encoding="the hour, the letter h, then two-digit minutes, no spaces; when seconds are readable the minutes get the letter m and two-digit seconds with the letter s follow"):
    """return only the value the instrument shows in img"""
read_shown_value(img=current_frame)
6h13
